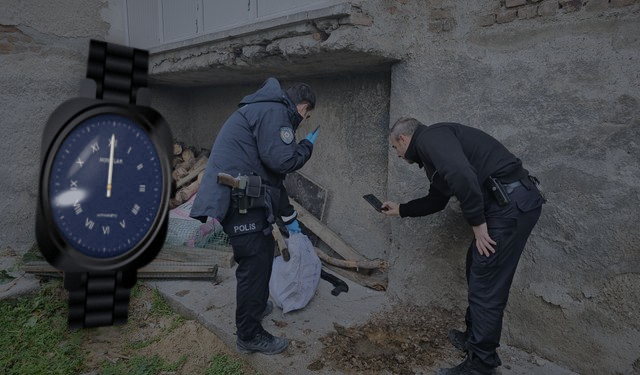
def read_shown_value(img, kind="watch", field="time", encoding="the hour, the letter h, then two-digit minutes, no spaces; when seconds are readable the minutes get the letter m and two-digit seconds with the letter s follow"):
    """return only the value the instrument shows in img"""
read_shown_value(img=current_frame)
12h00
